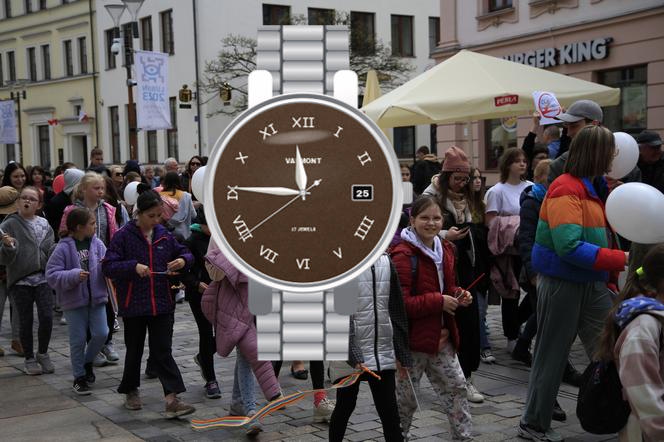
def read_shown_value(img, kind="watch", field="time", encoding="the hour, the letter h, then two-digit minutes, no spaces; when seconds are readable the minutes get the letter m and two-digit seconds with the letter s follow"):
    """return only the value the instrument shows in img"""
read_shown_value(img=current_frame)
11h45m39s
